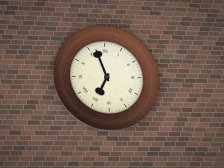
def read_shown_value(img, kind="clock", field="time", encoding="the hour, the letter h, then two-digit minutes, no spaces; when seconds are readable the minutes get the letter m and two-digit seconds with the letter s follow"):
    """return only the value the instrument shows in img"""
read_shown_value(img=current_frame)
6h57
